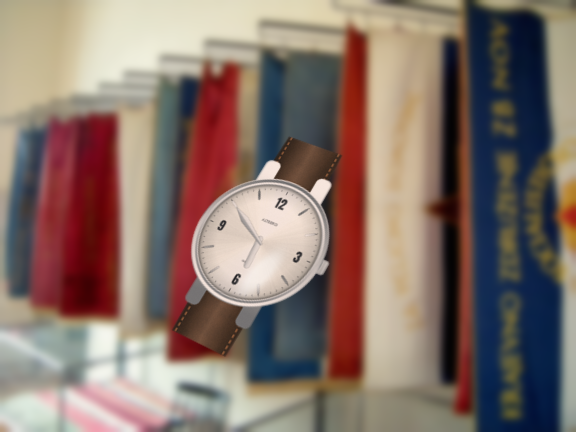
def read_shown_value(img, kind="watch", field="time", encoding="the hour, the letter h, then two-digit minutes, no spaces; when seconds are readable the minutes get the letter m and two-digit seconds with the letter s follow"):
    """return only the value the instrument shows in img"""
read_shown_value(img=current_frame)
5h50
